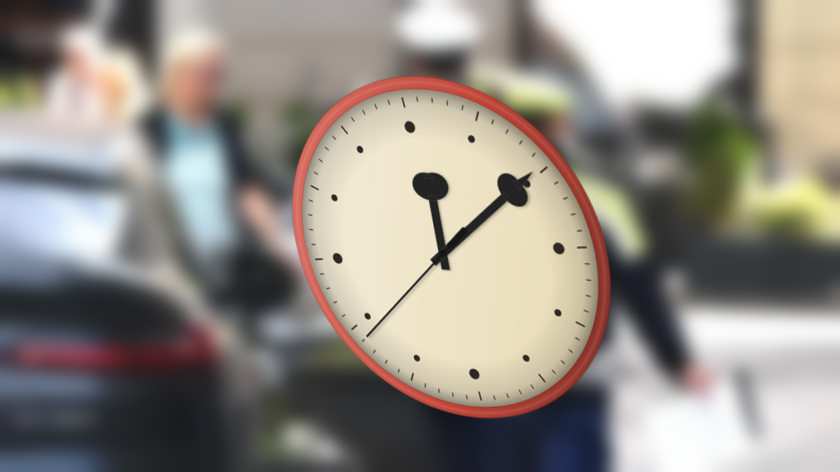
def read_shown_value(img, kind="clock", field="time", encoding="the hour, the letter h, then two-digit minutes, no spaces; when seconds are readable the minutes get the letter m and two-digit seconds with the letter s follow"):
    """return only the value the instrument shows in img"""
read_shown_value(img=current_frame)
12h09m39s
